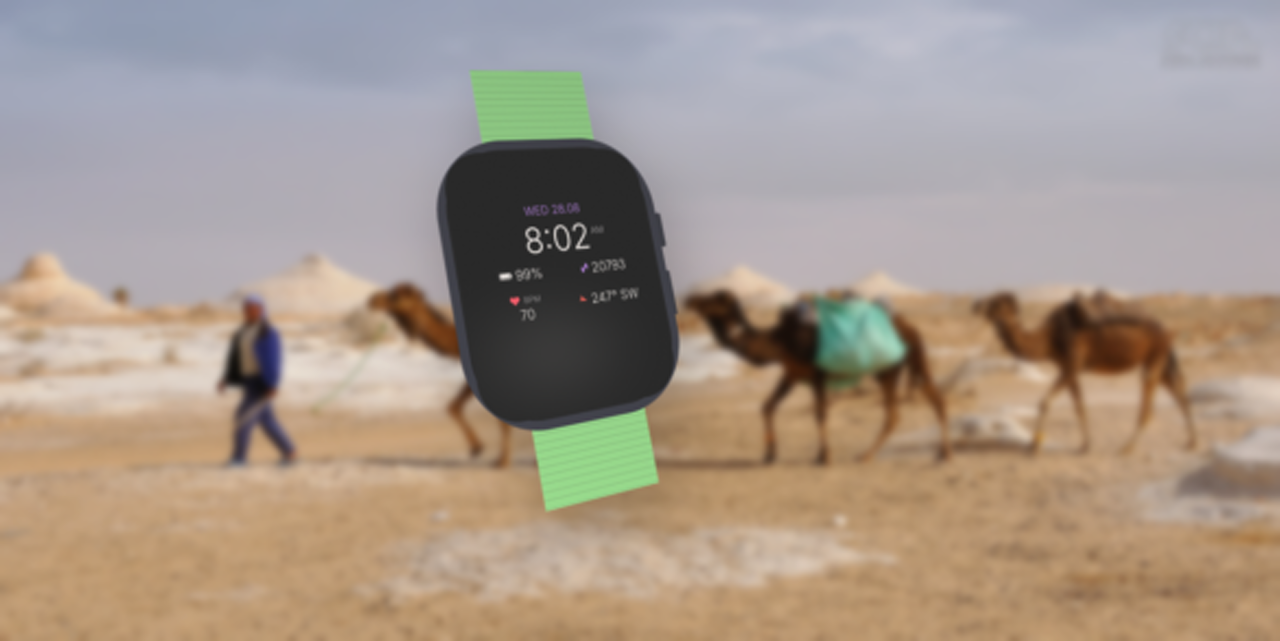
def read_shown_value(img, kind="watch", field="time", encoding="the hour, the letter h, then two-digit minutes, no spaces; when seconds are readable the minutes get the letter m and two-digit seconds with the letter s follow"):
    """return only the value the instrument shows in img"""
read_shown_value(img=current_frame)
8h02
